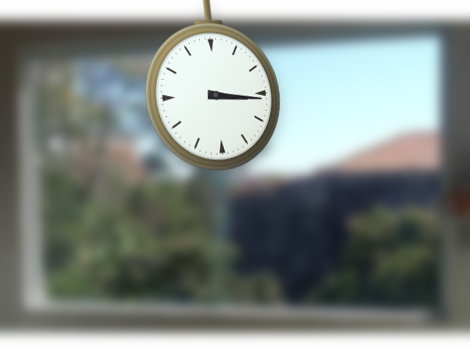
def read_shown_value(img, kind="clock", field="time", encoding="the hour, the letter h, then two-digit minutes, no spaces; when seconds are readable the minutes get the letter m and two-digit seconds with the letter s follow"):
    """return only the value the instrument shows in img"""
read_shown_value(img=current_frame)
3h16
